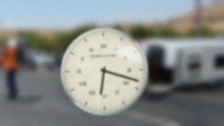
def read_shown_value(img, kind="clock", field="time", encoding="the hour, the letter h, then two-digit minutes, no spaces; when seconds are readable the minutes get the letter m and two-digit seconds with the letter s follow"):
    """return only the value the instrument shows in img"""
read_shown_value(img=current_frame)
6h18
